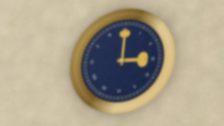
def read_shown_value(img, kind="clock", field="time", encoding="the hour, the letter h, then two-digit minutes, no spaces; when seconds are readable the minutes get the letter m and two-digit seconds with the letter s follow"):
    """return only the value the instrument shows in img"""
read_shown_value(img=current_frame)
3h00
